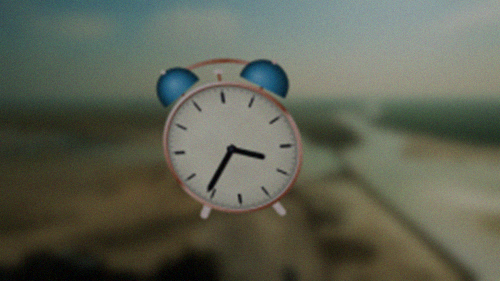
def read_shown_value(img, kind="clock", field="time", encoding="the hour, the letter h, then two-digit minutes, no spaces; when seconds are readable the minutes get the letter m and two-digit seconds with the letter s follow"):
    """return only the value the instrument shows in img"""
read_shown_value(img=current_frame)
3h36
